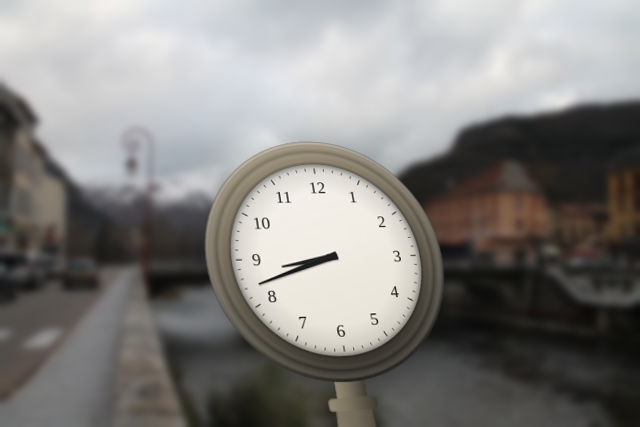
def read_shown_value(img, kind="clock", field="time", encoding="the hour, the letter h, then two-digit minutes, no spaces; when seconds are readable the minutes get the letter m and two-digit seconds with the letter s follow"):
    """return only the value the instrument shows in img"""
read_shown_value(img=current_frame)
8h42
